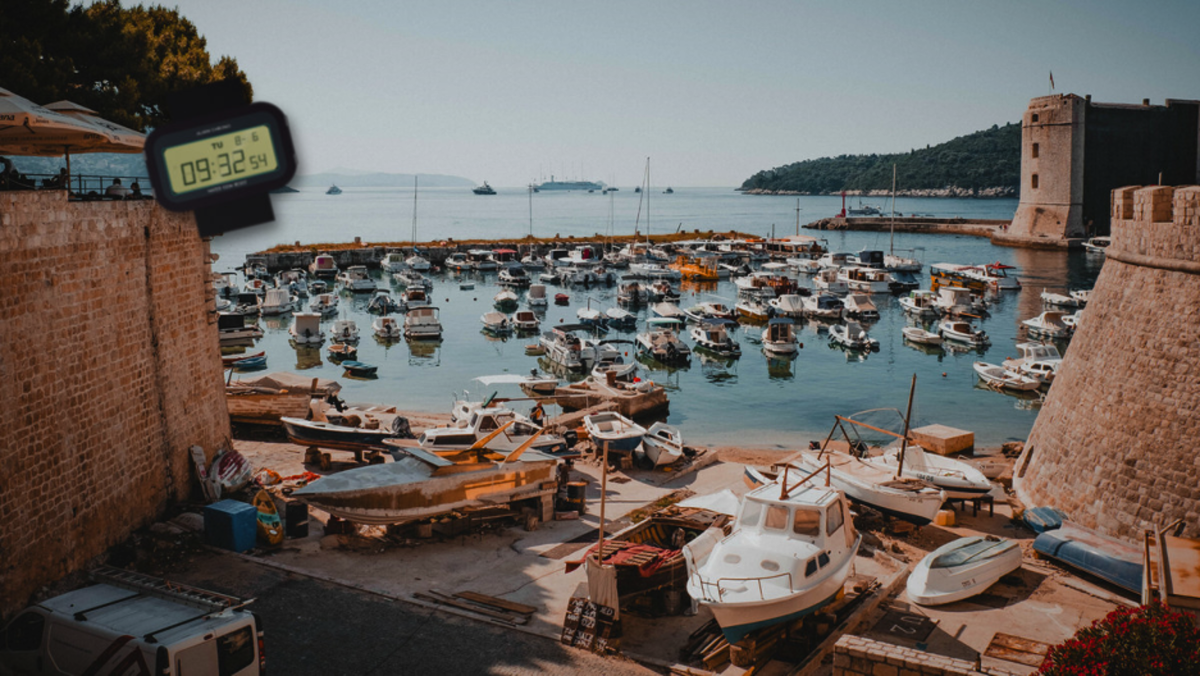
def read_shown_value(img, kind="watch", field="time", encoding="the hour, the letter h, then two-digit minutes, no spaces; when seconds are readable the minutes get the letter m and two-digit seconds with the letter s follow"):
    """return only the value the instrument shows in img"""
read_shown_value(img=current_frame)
9h32m54s
